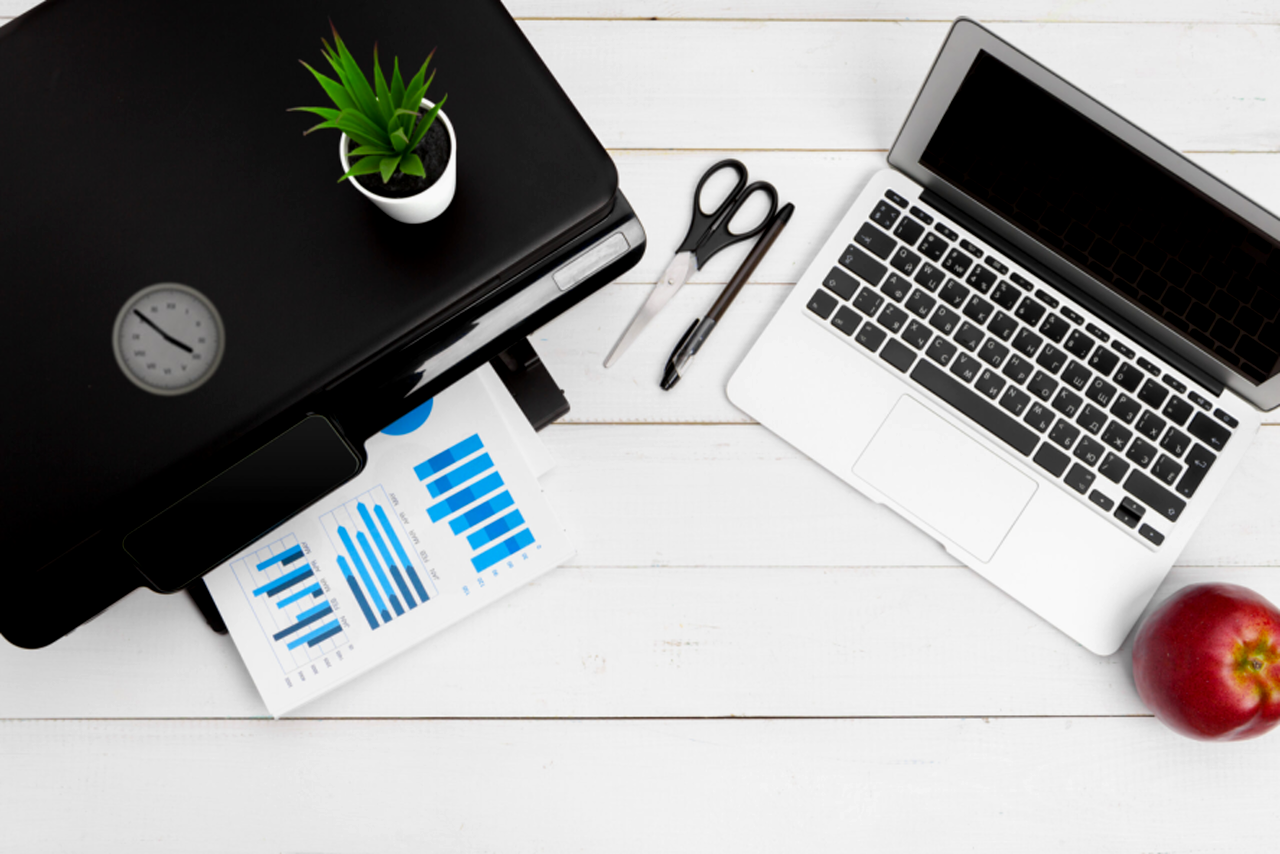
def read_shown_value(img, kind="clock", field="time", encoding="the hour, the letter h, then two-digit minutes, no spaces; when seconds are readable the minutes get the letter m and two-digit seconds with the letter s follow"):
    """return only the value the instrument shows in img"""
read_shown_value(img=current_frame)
3h51
